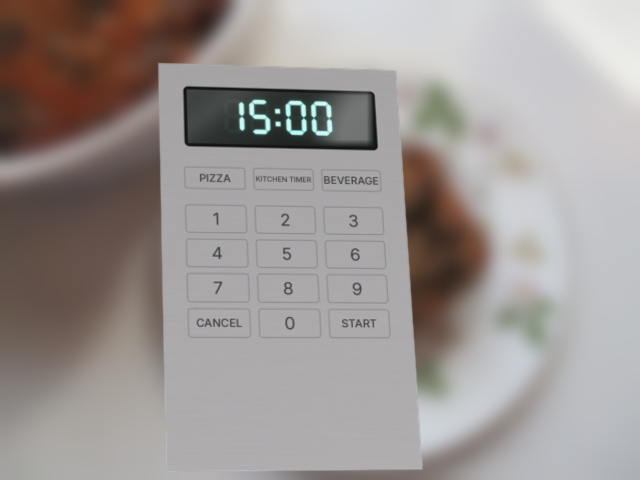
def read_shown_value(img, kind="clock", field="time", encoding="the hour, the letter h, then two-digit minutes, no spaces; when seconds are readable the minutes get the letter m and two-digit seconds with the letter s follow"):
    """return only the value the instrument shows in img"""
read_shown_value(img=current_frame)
15h00
